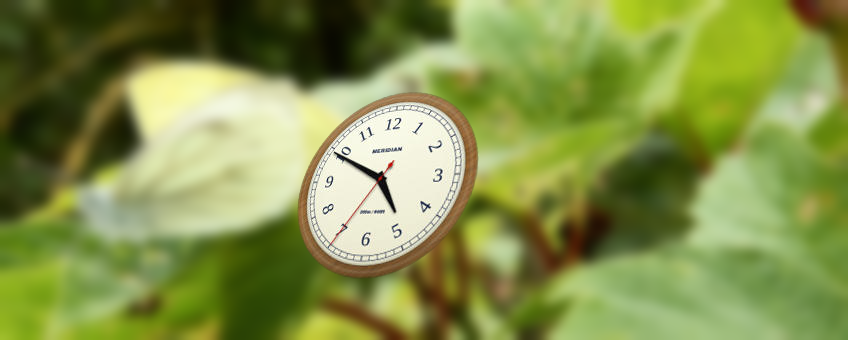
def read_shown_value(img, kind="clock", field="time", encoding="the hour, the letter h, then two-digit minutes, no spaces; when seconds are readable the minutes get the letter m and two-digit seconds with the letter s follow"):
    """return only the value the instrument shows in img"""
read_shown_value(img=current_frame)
4h49m35s
